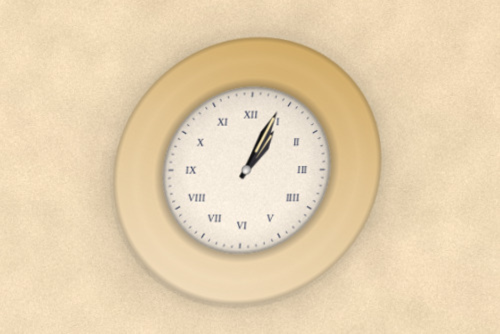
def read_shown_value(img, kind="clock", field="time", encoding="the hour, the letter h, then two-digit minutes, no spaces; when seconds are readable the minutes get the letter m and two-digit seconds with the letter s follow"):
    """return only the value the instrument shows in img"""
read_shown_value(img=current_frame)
1h04
